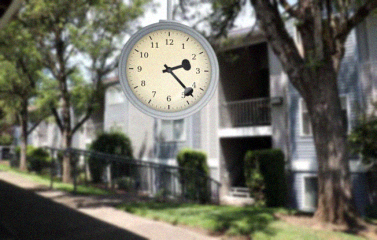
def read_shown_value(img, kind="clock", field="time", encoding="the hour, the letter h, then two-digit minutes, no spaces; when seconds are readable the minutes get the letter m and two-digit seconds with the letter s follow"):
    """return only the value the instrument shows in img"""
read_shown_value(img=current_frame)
2h23
